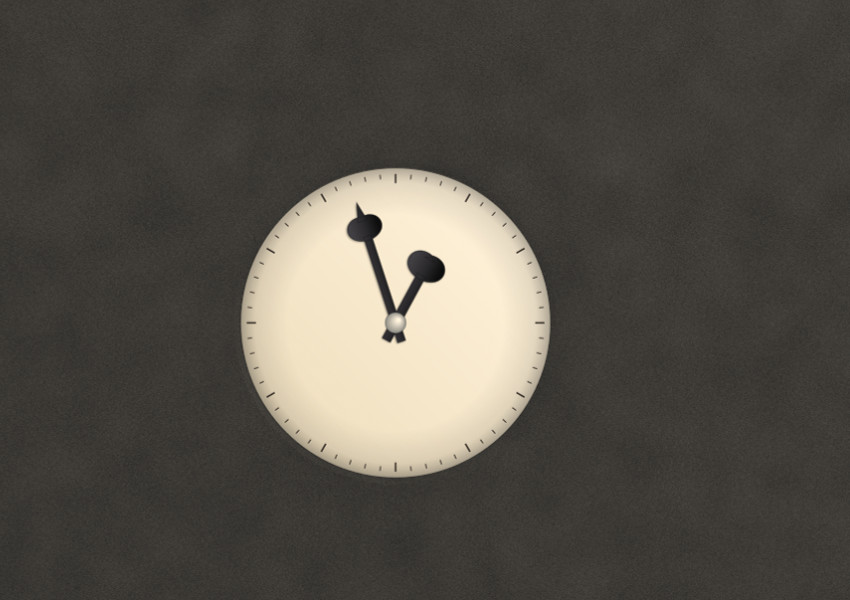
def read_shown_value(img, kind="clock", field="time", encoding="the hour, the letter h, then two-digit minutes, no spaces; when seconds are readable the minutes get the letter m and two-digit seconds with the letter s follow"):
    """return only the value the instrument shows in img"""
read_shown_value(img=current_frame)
12h57
